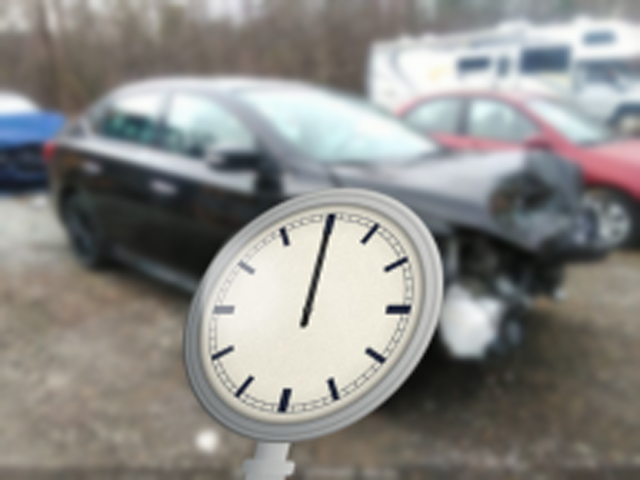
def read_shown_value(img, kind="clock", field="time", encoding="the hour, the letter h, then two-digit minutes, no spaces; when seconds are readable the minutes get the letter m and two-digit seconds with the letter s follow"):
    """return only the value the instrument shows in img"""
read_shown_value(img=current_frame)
12h00
